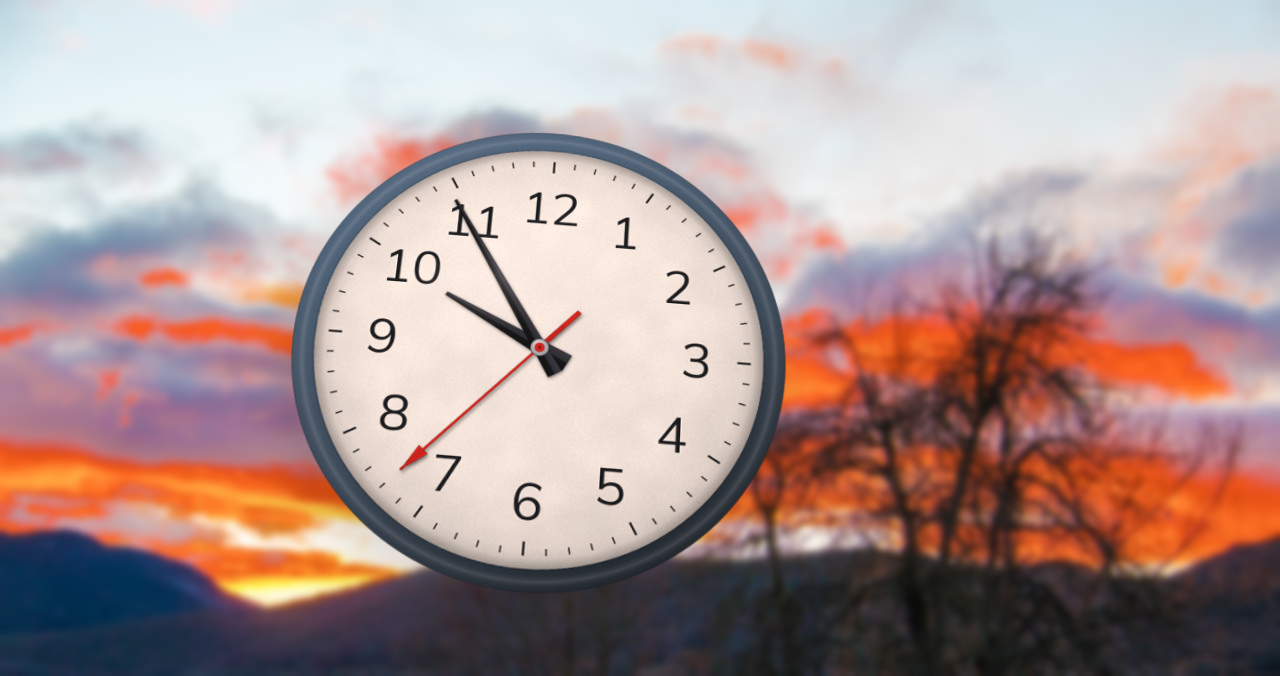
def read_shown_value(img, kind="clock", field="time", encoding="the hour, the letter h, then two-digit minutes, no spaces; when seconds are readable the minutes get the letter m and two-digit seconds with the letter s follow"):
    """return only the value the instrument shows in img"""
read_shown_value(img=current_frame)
9h54m37s
